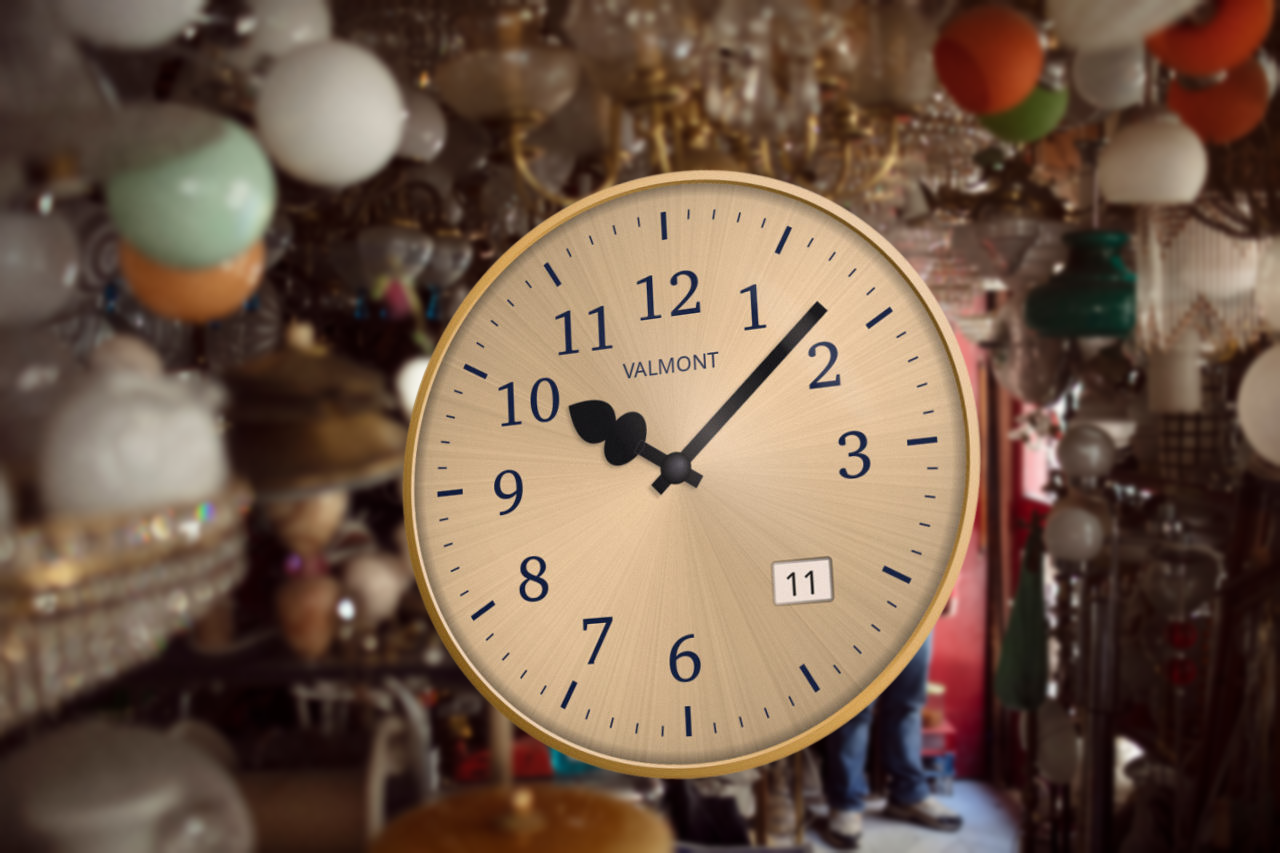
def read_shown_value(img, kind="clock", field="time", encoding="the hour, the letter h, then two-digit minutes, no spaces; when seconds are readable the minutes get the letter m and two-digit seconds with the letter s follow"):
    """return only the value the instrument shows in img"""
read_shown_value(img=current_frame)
10h08
